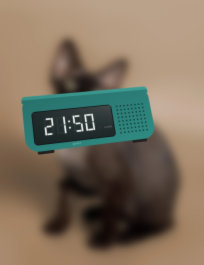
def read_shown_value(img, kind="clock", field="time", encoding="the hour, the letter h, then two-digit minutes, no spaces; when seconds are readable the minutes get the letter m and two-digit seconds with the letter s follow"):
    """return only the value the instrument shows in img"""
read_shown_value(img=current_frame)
21h50
